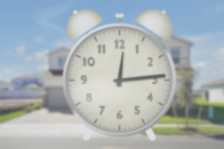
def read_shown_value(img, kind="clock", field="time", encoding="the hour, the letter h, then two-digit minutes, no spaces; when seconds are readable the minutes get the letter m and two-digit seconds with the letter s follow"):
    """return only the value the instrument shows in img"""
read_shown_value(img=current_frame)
12h14
